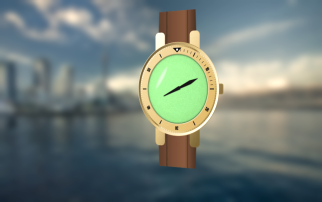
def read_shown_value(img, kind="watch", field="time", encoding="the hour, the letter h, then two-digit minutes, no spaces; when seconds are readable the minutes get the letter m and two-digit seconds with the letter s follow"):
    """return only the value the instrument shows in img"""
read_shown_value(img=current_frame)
8h11
